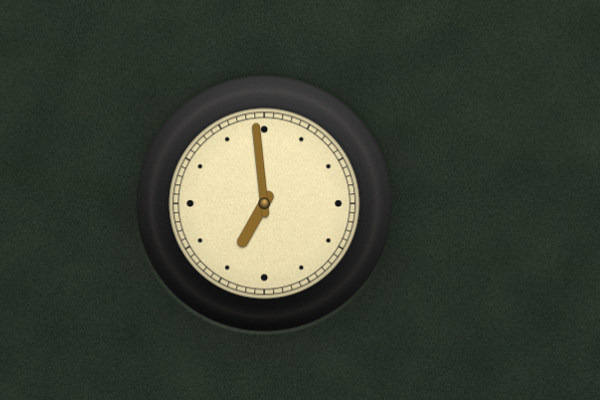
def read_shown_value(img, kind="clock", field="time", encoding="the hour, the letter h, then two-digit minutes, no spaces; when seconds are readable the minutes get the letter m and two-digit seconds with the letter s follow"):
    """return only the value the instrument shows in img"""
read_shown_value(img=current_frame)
6h59
